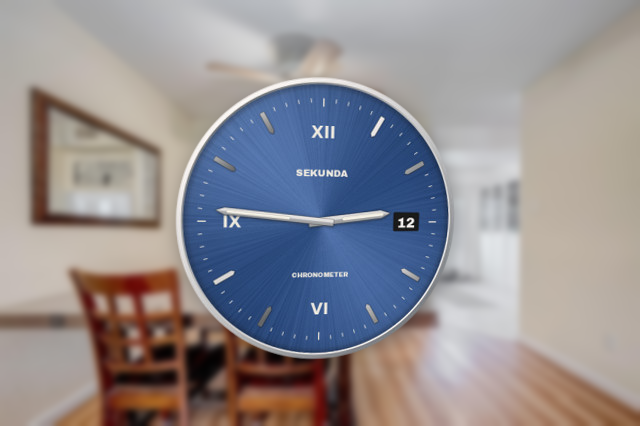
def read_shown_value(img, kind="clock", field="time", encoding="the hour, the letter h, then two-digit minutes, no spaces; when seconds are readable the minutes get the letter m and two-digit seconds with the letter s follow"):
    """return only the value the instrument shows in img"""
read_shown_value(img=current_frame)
2h46
